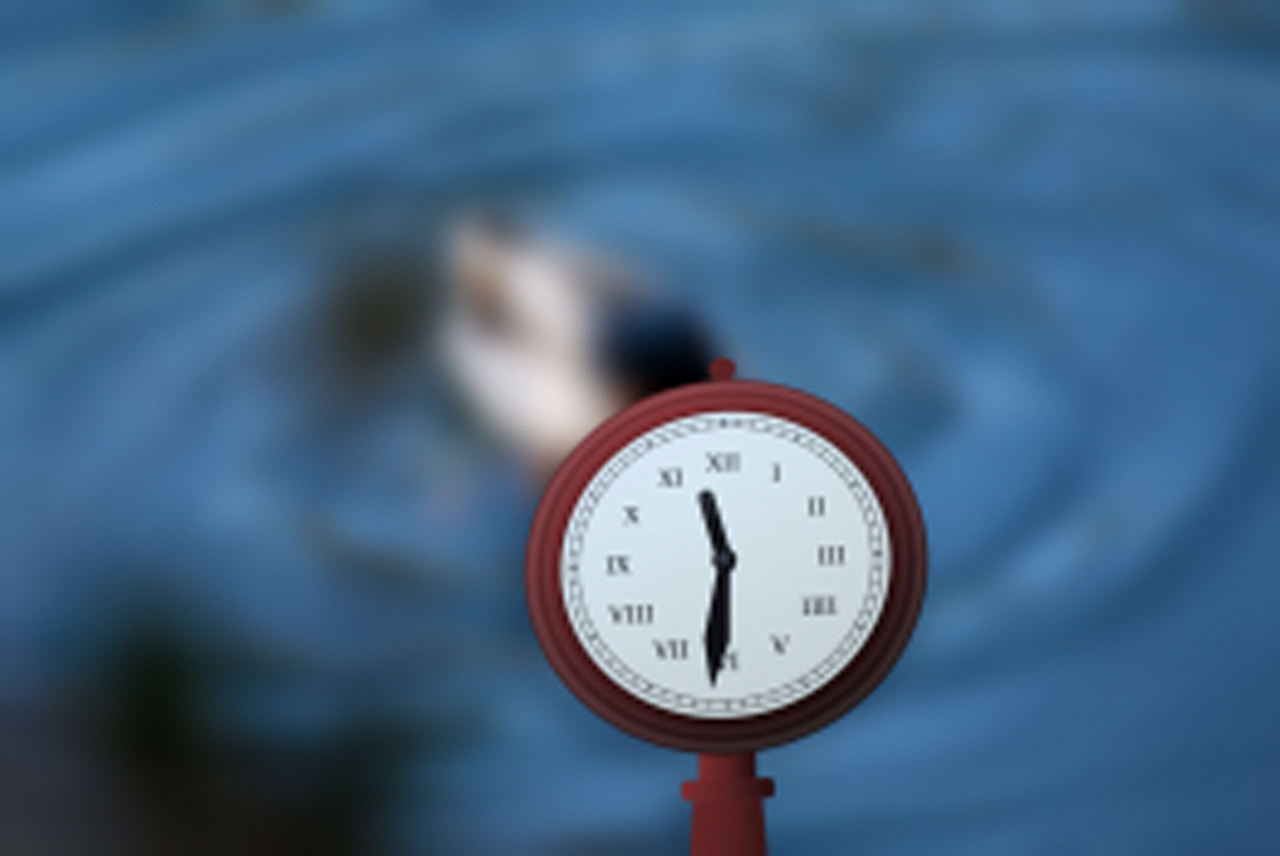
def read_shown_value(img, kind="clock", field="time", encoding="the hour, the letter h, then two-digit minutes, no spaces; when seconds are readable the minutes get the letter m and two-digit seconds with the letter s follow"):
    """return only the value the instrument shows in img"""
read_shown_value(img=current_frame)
11h31
